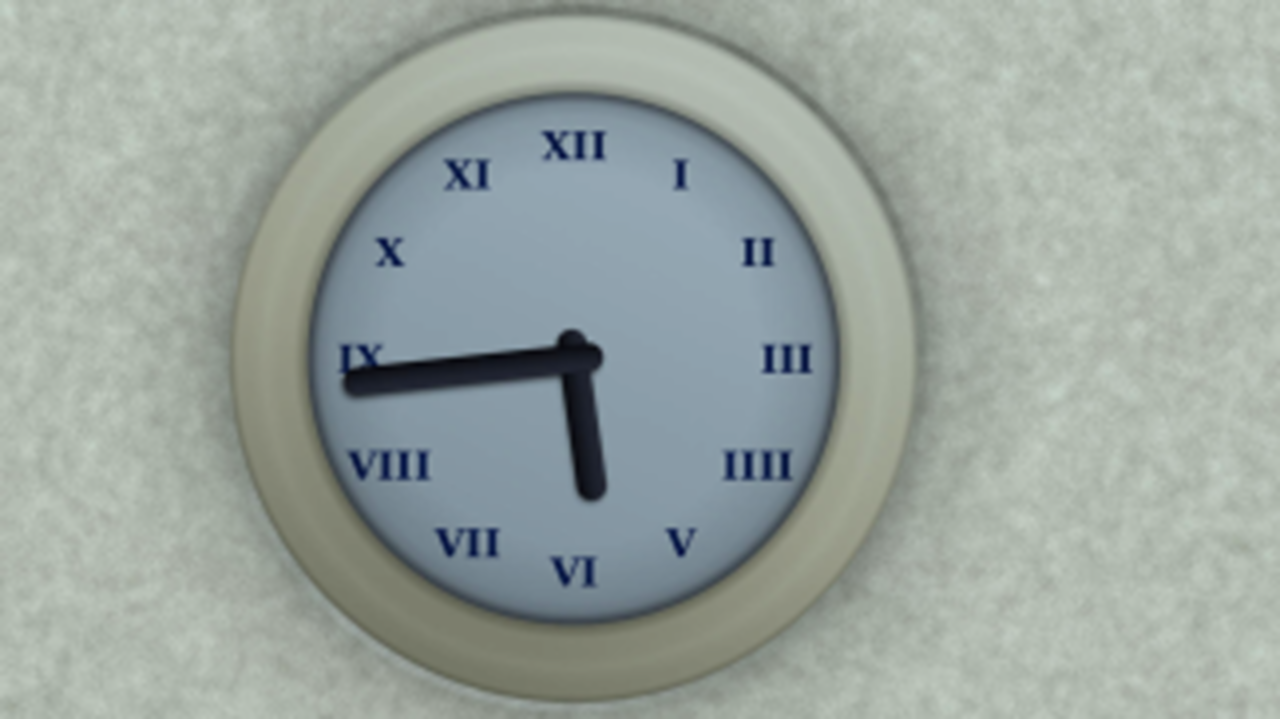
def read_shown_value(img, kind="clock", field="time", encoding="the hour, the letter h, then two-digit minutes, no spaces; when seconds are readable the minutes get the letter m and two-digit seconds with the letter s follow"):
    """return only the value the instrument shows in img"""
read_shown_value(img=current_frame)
5h44
